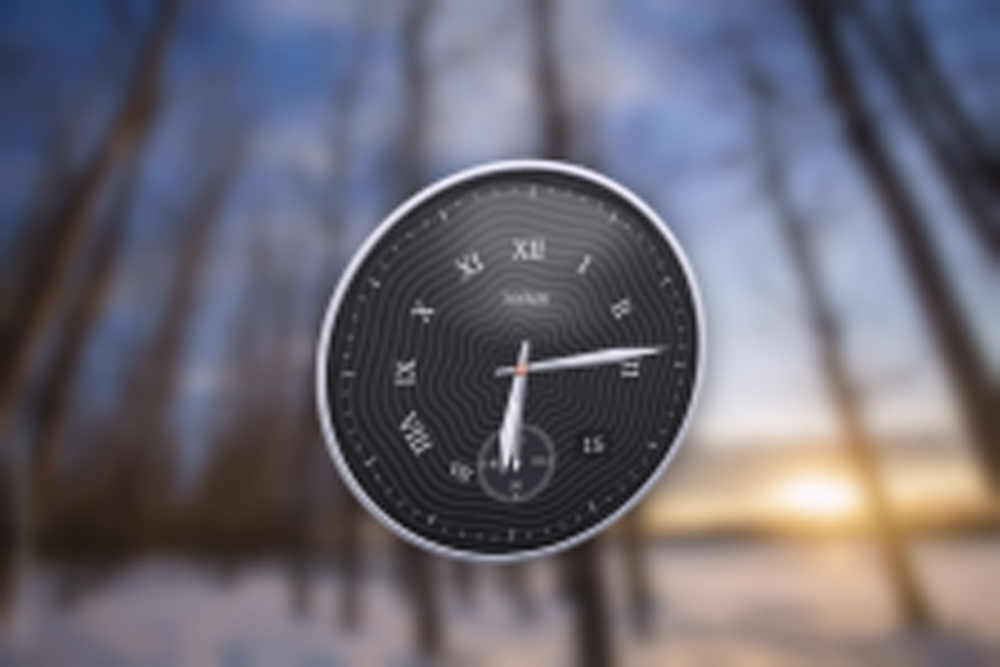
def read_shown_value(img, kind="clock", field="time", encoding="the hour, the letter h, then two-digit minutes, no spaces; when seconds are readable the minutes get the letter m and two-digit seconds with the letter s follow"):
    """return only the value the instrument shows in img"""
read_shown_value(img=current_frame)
6h14
